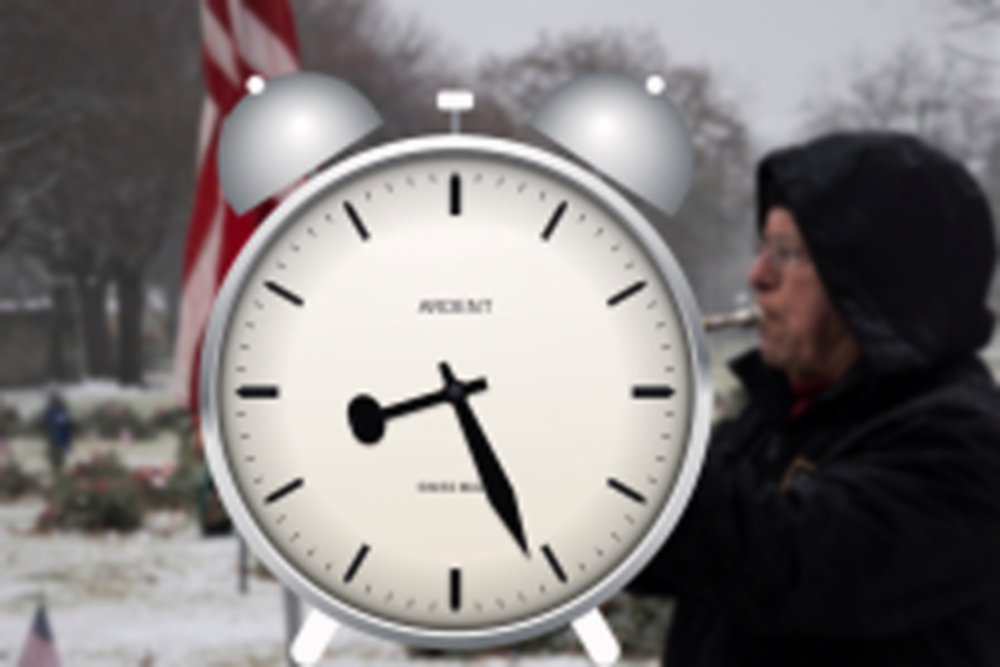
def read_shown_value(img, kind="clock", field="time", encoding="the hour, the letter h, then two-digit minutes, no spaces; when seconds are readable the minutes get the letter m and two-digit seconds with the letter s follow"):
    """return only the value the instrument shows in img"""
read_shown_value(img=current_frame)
8h26
